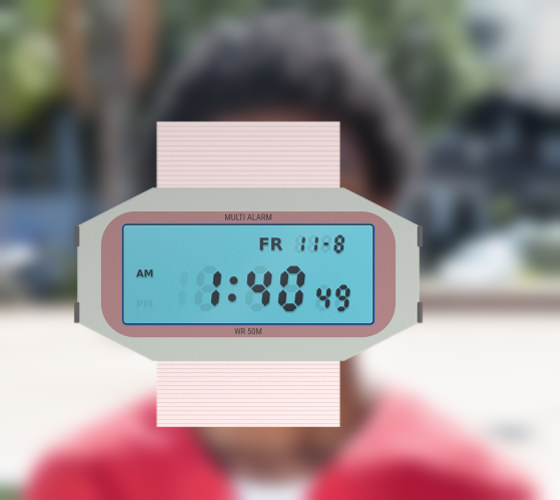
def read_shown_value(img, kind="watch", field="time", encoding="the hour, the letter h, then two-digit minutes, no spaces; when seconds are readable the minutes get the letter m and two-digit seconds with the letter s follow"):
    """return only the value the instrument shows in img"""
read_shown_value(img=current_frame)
1h40m49s
